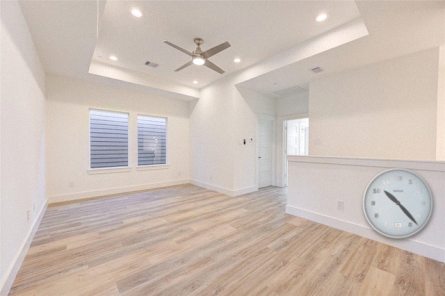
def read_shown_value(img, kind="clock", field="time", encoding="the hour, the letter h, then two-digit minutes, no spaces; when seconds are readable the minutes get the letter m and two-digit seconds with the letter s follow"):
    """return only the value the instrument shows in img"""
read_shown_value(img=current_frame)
10h23
